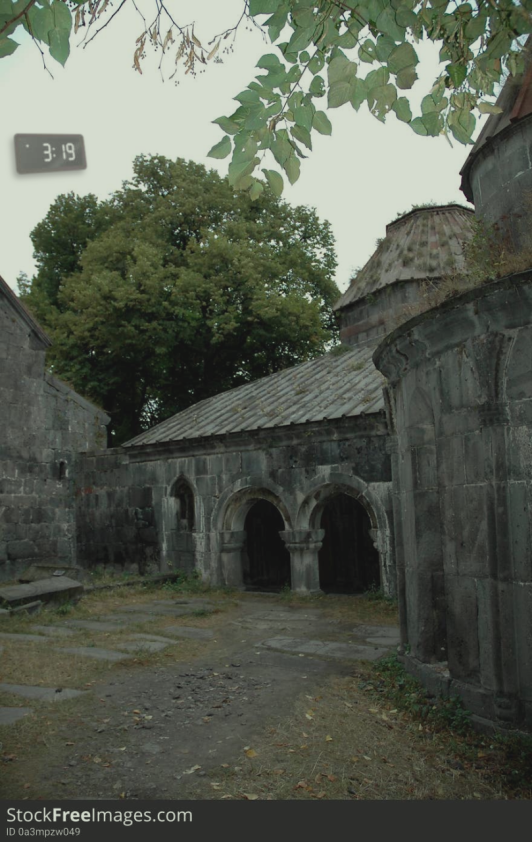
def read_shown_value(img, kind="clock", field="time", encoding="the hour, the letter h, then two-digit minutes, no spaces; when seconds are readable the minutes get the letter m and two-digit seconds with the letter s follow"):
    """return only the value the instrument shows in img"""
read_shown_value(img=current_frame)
3h19
